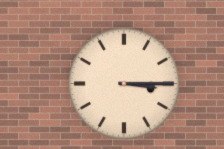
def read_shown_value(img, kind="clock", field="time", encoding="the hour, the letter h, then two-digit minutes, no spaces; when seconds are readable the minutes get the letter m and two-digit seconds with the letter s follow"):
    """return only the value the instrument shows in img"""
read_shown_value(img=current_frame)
3h15
